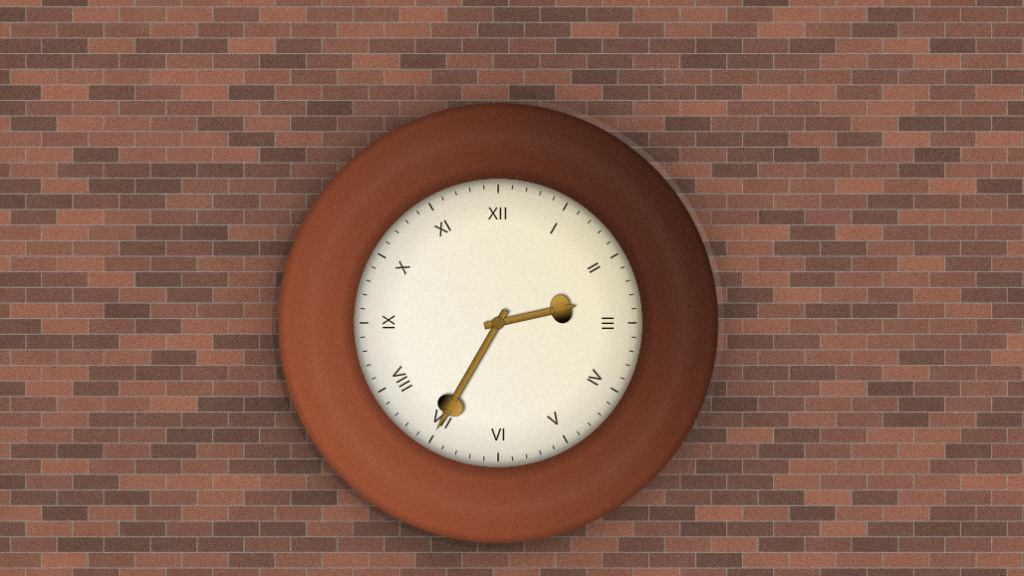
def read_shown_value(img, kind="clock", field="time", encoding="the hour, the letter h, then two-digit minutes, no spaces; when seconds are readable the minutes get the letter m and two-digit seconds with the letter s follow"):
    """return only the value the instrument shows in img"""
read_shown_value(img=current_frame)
2h35
